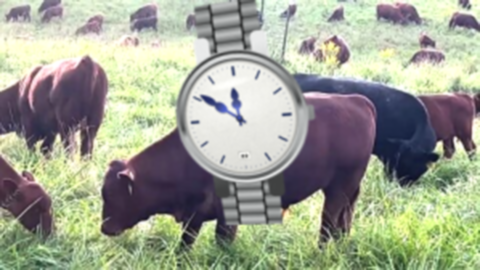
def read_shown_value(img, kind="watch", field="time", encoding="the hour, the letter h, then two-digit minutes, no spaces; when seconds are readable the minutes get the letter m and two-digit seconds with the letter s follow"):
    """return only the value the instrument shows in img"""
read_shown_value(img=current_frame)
11h51
